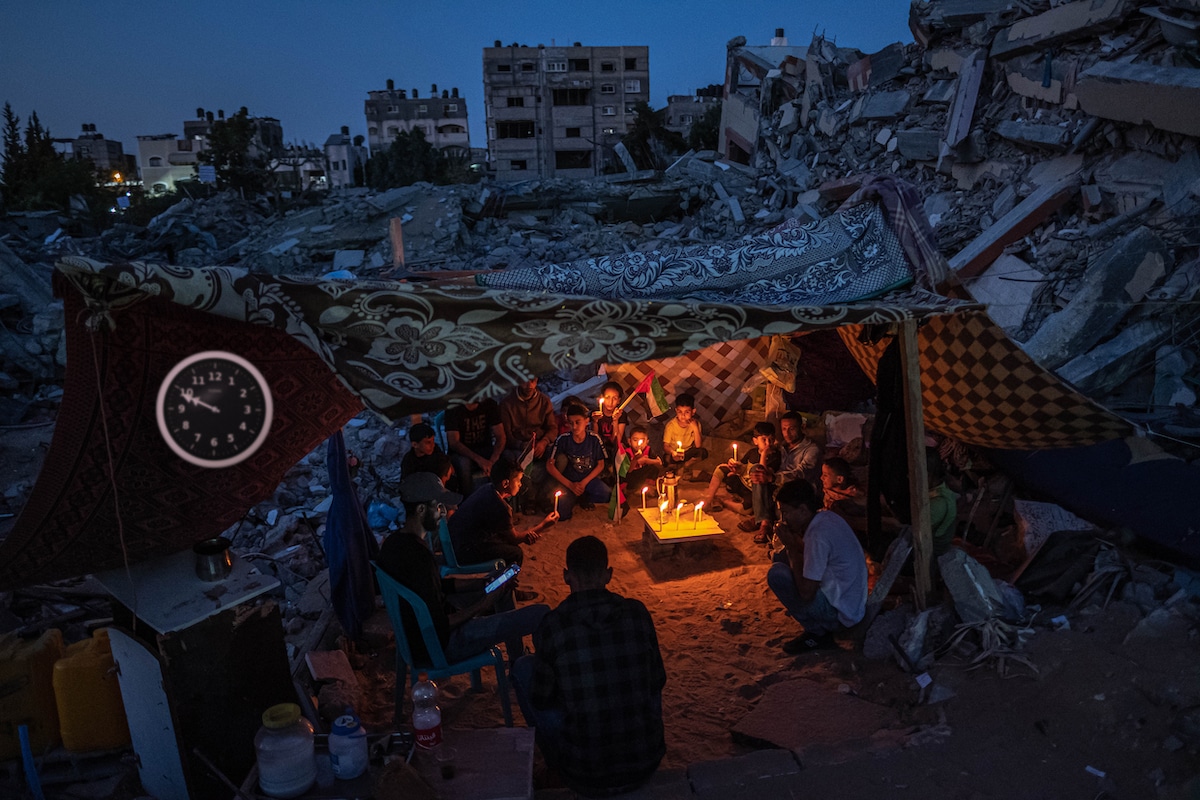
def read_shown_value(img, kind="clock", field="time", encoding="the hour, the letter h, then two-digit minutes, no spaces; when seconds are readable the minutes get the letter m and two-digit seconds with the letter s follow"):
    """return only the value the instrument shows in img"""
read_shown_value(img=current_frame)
9h49
